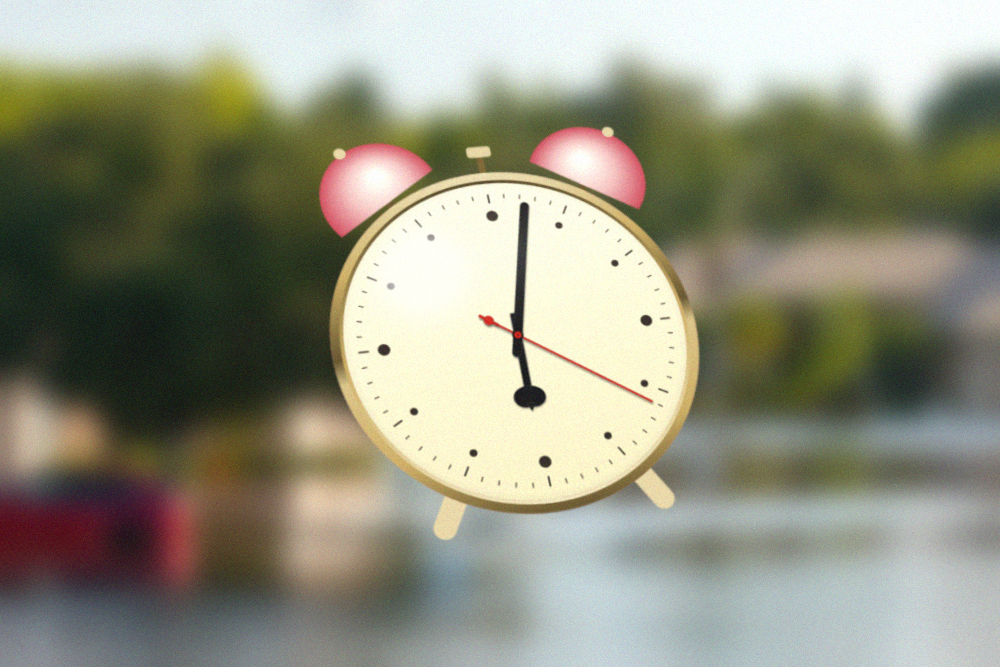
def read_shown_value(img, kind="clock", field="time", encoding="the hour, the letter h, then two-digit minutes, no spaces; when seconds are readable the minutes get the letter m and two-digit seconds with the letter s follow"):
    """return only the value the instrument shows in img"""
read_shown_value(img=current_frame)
6h02m21s
